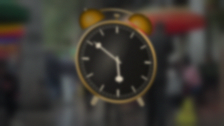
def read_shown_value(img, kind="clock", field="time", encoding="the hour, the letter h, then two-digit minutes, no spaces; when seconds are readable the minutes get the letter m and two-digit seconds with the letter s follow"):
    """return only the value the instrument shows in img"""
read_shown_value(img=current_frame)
5h51
